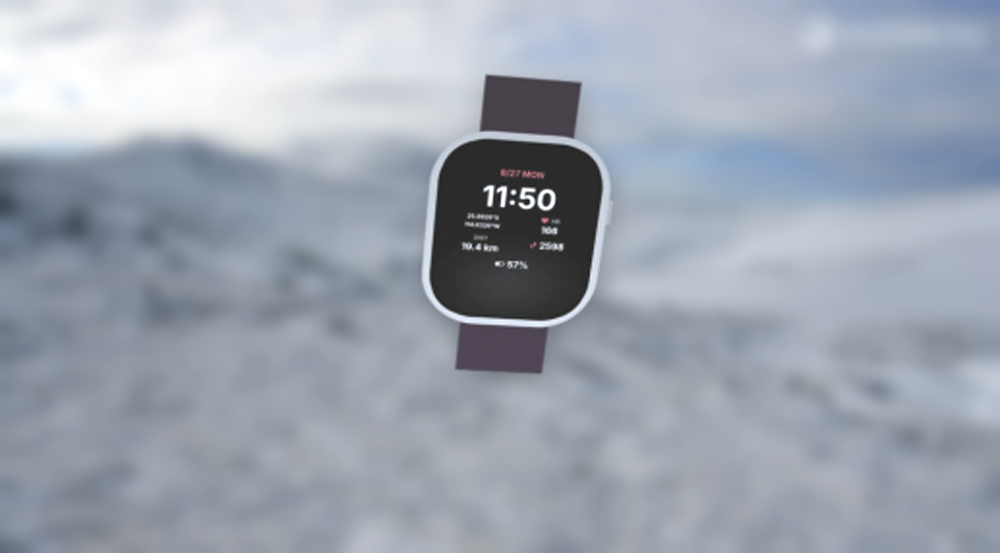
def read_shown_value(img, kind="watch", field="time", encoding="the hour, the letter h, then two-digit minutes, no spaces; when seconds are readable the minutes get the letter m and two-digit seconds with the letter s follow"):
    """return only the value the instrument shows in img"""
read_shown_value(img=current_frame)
11h50
